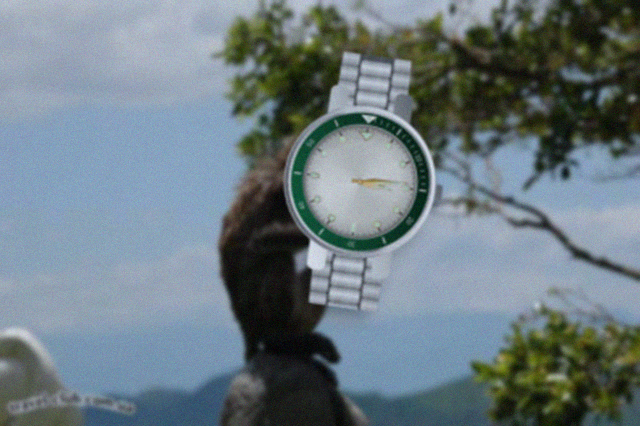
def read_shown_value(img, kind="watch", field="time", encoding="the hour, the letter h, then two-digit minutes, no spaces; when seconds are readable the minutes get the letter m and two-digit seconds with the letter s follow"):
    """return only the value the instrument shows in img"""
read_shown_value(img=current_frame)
3h14
